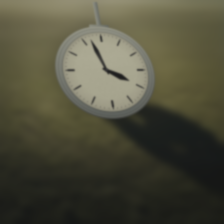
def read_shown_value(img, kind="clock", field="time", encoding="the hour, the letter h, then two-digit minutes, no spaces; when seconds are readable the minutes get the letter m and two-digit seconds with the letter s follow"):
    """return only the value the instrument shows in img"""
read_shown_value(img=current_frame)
3h57
